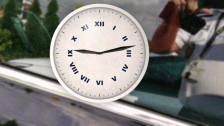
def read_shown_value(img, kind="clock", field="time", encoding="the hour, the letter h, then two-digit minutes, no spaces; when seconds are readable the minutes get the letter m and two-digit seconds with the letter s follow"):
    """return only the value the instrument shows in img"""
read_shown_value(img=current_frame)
9h13
